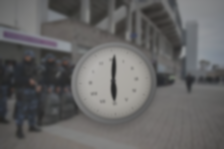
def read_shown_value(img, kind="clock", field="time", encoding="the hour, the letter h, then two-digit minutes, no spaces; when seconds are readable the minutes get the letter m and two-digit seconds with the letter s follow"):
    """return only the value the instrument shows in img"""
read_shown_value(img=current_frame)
6h01
